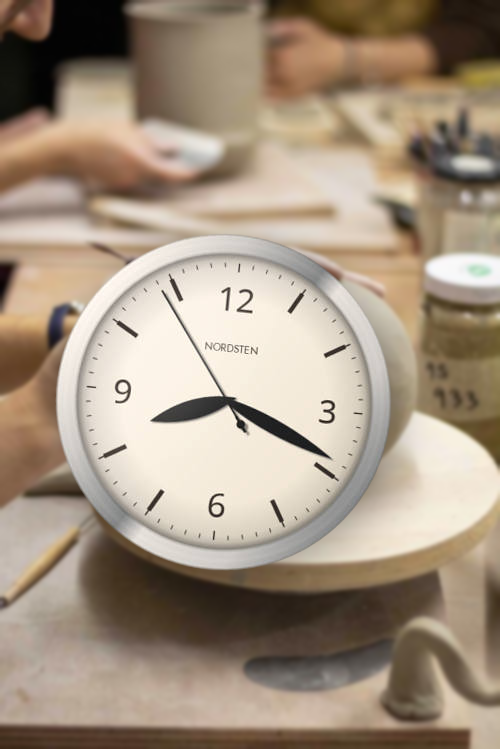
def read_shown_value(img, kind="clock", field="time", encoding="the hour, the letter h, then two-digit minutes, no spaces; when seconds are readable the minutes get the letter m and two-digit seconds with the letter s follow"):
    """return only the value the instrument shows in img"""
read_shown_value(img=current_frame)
8h18m54s
